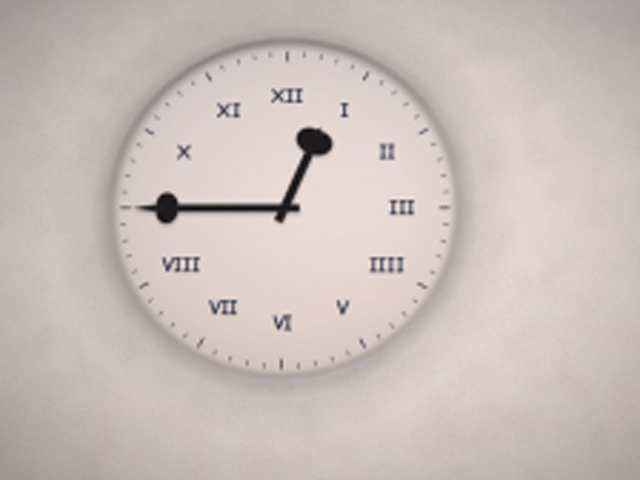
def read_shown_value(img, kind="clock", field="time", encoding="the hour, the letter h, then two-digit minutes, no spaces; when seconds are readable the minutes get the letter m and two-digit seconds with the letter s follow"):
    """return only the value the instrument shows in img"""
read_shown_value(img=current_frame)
12h45
